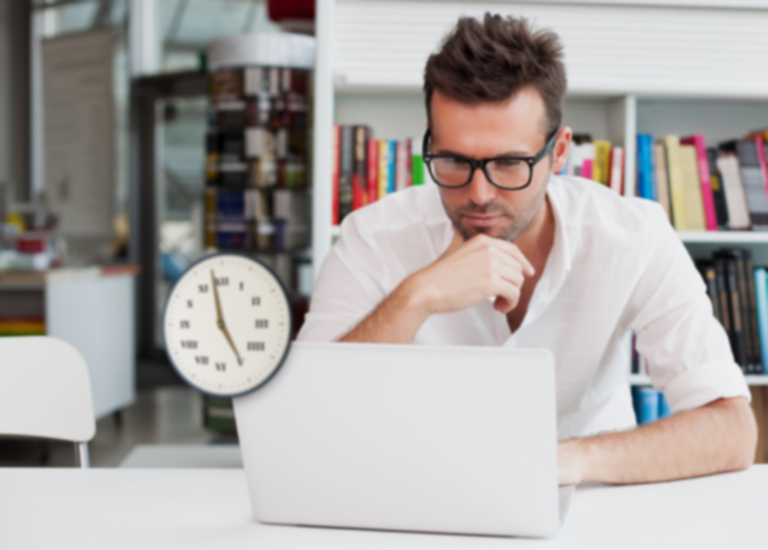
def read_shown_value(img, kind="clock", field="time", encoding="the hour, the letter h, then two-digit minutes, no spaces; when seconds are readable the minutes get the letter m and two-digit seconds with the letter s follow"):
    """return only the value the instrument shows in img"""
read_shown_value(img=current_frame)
4h58
